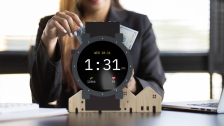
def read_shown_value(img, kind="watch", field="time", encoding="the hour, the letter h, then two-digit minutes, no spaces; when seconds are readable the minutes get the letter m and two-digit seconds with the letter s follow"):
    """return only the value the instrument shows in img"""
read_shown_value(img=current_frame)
1h31
